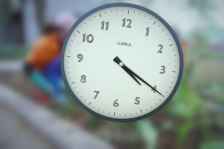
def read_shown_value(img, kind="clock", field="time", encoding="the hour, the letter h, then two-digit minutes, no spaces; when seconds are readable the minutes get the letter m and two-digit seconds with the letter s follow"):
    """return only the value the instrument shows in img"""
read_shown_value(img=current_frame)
4h20
